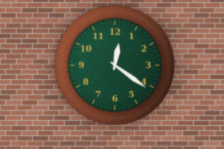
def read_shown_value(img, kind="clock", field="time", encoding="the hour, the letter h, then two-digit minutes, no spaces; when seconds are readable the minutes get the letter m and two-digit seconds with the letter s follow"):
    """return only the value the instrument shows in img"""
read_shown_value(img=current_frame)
12h21
